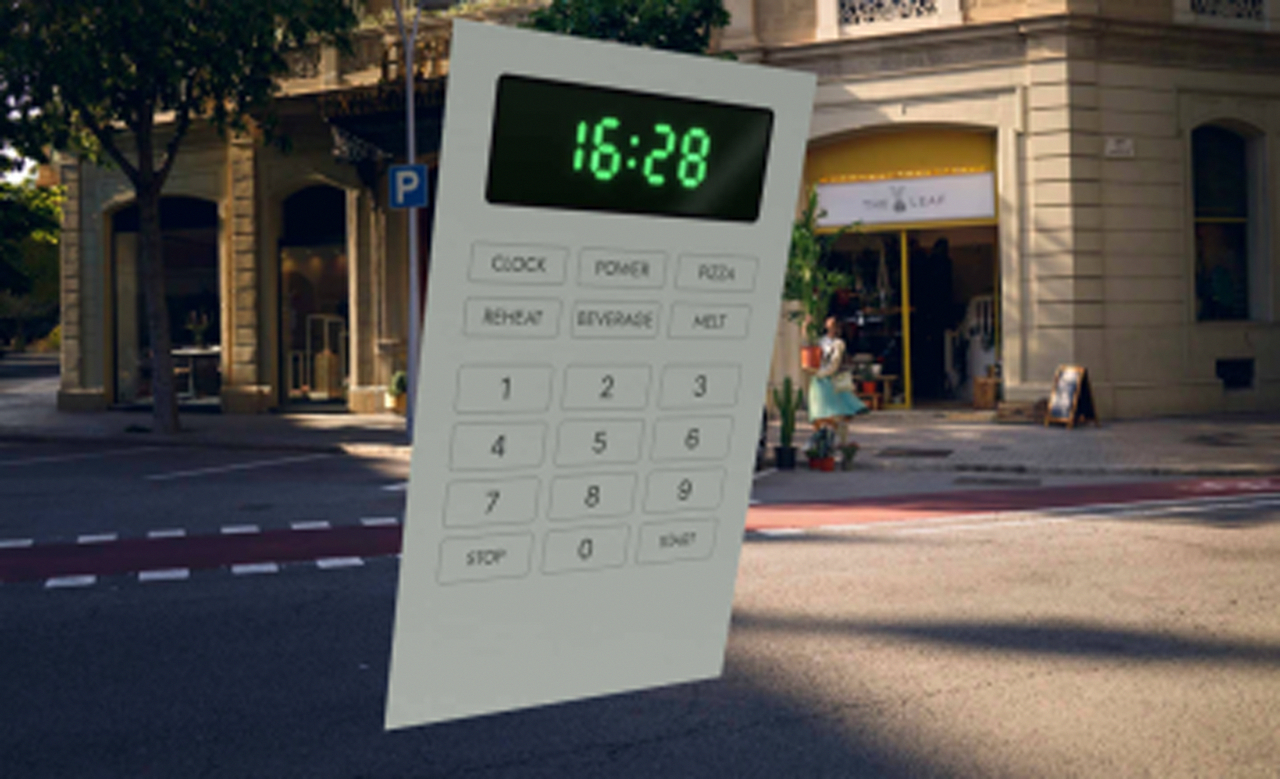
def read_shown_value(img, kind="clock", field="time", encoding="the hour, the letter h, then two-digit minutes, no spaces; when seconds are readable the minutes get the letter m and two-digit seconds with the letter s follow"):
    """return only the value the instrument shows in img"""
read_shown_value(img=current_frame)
16h28
